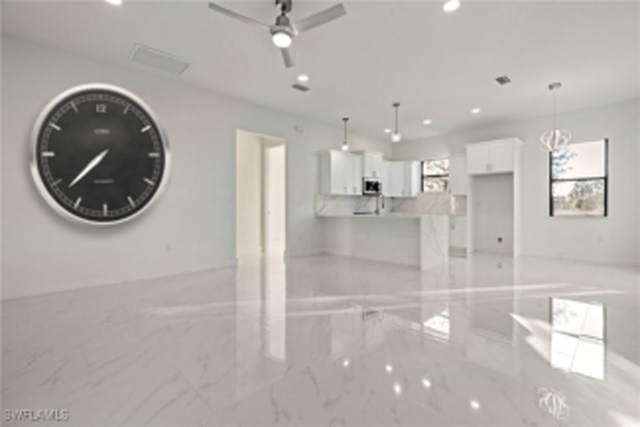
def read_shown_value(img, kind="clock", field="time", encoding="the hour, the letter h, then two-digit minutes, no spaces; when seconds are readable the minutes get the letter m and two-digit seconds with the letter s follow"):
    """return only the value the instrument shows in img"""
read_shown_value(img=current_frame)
7h38
